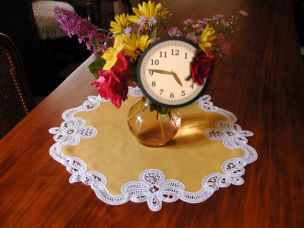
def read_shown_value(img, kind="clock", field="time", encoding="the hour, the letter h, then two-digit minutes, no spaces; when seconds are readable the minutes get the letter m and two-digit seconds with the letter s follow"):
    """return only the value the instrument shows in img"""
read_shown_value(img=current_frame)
4h46
